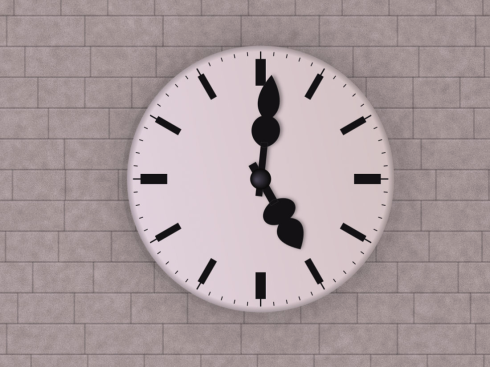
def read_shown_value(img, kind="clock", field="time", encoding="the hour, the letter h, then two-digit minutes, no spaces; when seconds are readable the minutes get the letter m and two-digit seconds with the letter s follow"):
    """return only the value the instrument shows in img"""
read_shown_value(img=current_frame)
5h01
